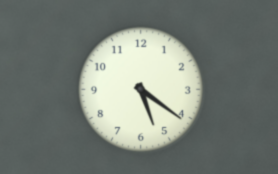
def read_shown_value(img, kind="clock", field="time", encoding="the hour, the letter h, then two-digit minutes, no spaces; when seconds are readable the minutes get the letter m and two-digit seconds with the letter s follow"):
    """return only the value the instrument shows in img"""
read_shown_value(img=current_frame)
5h21
